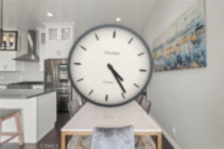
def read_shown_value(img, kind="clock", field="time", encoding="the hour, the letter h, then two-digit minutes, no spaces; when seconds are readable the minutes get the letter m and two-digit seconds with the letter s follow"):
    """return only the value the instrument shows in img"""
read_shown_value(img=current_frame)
4h24
